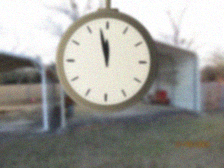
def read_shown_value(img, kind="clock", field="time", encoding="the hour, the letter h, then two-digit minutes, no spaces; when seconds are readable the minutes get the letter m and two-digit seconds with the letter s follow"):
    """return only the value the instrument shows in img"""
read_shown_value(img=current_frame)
11h58
